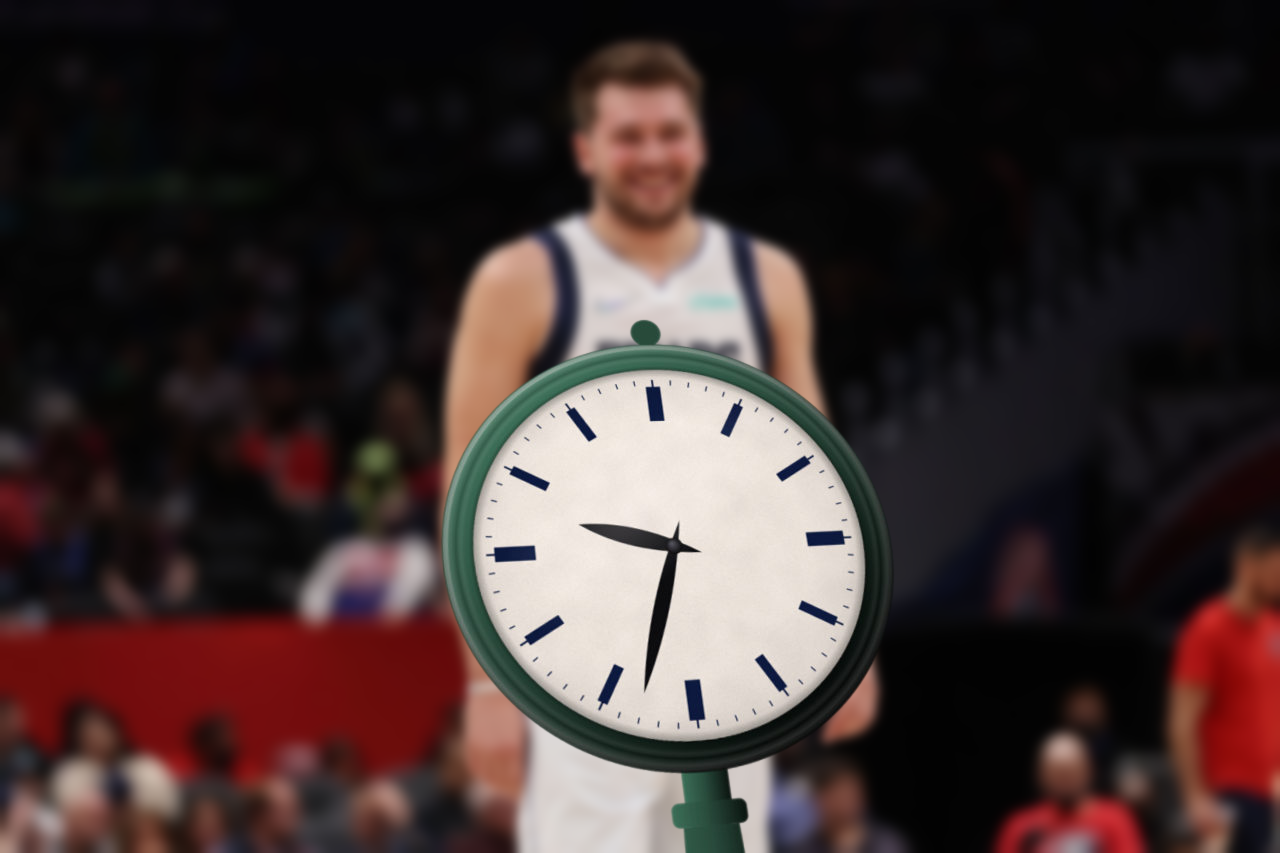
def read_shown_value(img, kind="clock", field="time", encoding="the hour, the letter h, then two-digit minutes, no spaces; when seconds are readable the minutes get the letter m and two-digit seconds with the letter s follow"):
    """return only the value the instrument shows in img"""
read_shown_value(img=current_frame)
9h33
